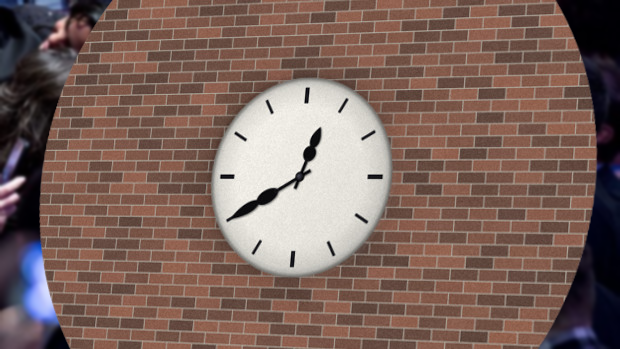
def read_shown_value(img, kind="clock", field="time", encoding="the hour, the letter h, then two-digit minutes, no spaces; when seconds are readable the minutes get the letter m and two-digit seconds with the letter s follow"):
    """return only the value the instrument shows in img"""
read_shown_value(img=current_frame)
12h40
